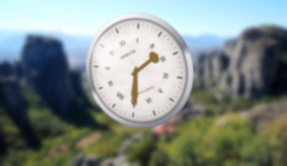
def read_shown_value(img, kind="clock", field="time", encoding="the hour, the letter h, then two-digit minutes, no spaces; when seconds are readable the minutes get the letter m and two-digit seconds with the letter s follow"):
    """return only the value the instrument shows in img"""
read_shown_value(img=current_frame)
2h35
